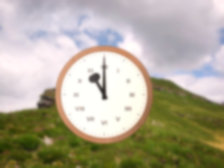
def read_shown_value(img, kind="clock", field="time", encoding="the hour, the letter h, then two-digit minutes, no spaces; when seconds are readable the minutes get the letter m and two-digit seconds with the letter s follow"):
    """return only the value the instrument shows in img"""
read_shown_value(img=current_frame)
11h00
